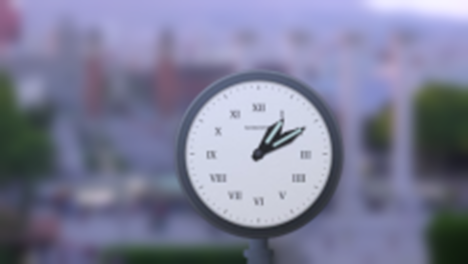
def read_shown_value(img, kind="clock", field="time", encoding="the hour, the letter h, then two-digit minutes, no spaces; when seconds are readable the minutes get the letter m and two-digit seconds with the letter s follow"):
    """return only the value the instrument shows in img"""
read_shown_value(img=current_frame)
1h10
